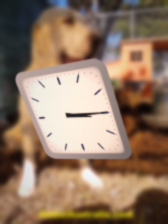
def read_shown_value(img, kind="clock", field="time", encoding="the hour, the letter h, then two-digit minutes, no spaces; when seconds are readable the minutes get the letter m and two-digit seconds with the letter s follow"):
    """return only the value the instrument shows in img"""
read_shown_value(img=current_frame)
3h15
